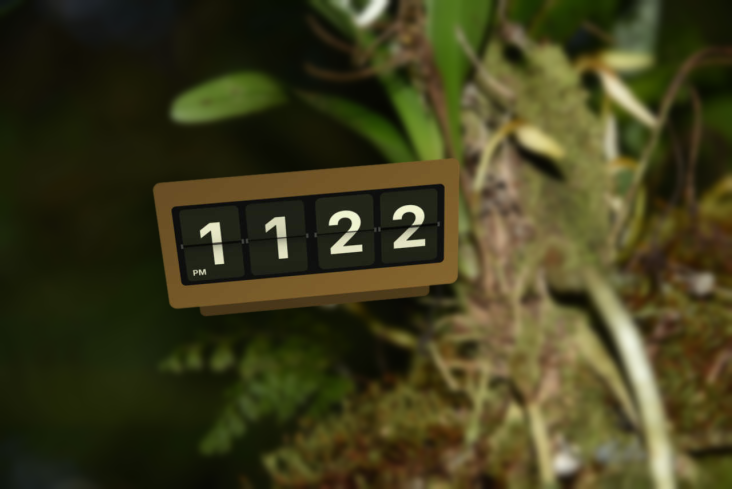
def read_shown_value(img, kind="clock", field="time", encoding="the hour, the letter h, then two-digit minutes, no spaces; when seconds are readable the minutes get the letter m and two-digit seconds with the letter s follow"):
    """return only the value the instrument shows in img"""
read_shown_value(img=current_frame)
11h22
